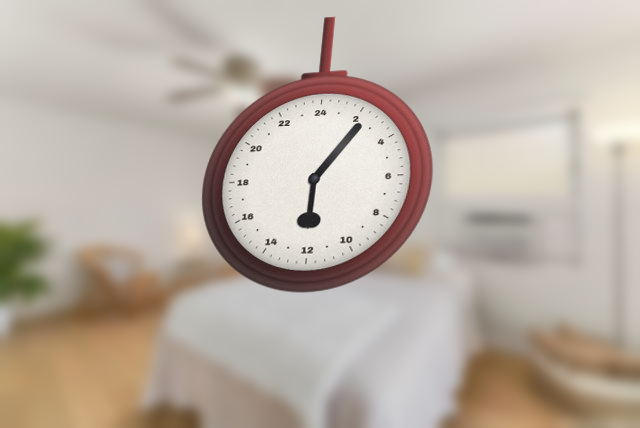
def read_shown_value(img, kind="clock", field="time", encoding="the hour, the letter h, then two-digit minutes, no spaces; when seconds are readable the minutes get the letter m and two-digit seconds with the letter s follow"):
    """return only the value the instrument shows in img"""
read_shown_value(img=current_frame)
12h06
